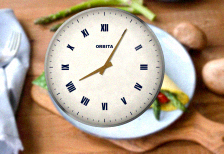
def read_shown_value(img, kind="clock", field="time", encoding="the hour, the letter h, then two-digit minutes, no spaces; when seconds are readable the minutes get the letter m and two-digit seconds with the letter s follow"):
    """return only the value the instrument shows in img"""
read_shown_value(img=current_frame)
8h05
